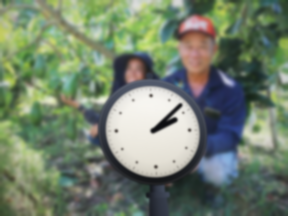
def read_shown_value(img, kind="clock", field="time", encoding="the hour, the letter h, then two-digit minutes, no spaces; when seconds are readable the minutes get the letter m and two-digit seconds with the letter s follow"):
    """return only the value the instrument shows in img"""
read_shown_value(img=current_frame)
2h08
